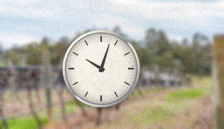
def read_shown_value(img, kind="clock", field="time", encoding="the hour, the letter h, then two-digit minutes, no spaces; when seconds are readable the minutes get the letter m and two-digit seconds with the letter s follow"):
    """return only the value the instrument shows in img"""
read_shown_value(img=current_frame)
10h03
